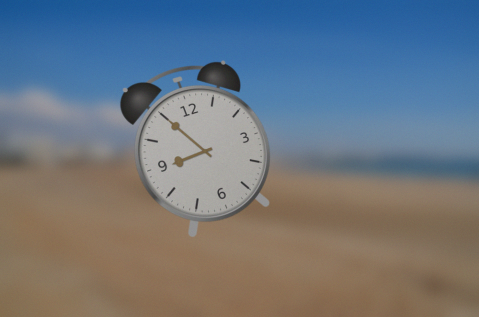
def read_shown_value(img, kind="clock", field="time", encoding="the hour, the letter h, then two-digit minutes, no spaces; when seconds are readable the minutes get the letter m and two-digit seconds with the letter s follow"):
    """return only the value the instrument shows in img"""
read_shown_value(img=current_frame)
8h55
